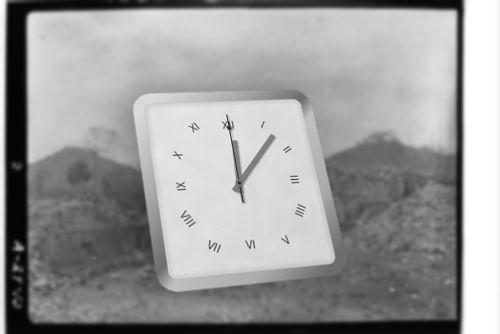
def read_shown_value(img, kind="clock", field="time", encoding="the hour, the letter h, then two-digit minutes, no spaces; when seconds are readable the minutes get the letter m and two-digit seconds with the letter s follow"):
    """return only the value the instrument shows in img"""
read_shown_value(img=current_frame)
12h07m00s
